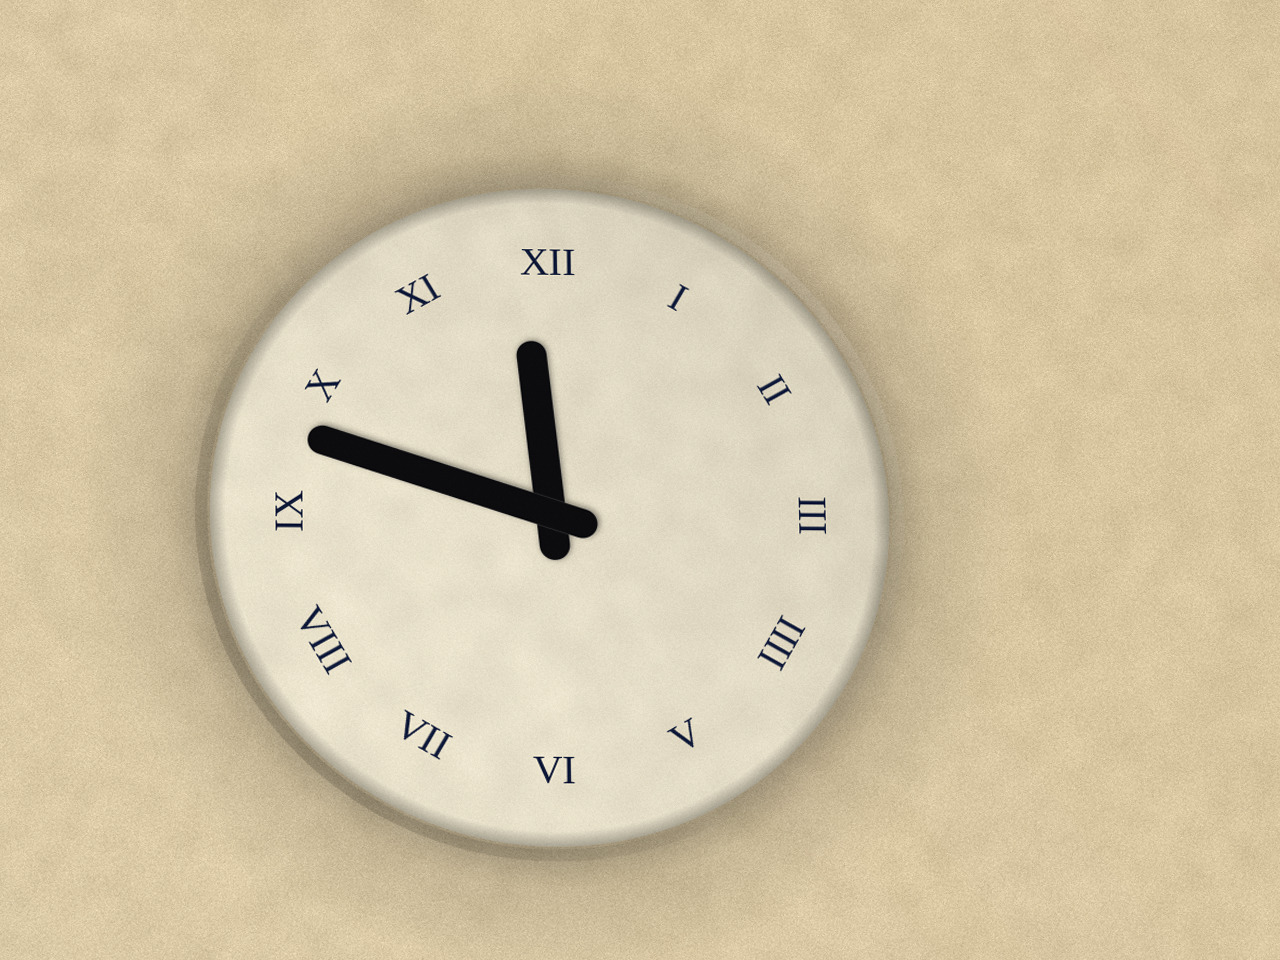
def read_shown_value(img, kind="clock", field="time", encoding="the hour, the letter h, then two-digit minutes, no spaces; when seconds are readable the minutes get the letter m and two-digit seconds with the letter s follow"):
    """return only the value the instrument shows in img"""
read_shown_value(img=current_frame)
11h48
